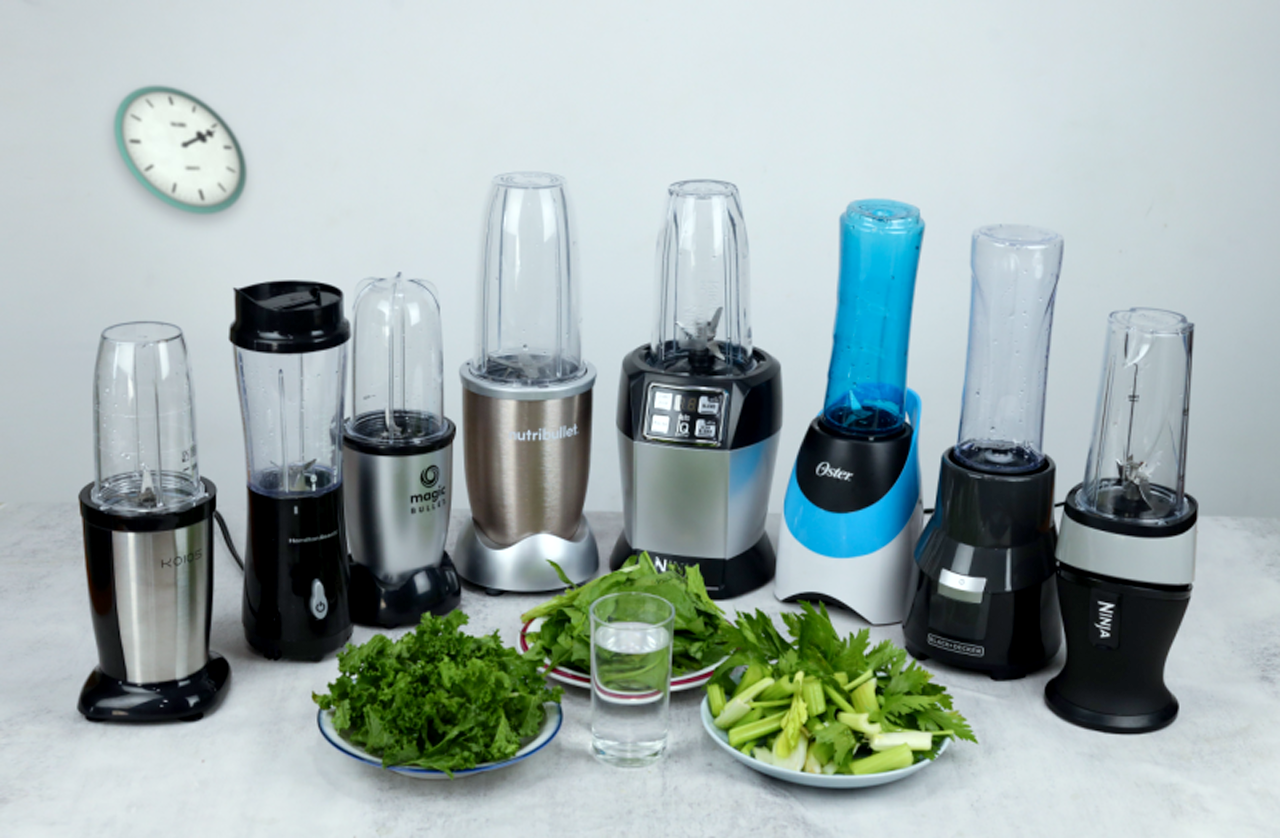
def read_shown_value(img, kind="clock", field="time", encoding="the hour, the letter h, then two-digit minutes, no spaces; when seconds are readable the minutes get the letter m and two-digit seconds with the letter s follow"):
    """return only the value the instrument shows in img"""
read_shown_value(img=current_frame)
2h11
